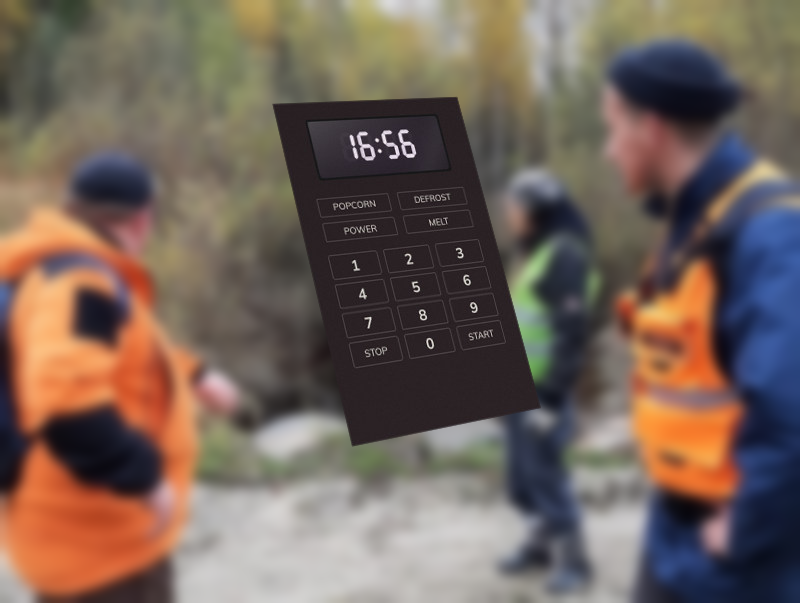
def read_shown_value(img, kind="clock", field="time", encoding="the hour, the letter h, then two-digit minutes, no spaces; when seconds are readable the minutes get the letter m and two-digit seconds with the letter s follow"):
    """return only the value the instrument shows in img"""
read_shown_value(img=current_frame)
16h56
